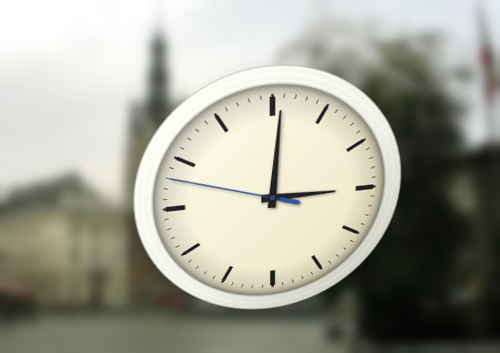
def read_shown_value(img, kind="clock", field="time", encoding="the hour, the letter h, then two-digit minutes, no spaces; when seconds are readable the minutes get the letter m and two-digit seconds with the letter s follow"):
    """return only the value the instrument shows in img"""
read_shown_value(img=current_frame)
3h00m48s
